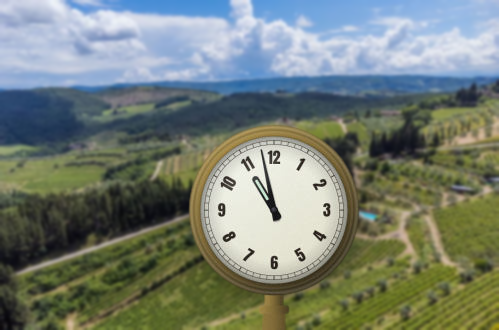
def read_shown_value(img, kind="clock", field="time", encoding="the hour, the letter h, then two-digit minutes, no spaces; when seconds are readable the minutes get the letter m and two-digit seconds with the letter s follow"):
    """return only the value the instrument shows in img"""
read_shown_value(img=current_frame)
10h58
